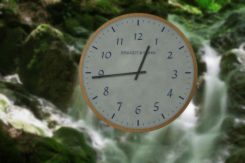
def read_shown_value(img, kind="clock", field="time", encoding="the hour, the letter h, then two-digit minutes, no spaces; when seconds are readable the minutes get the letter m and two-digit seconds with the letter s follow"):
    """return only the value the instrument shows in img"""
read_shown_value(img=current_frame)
12h44
